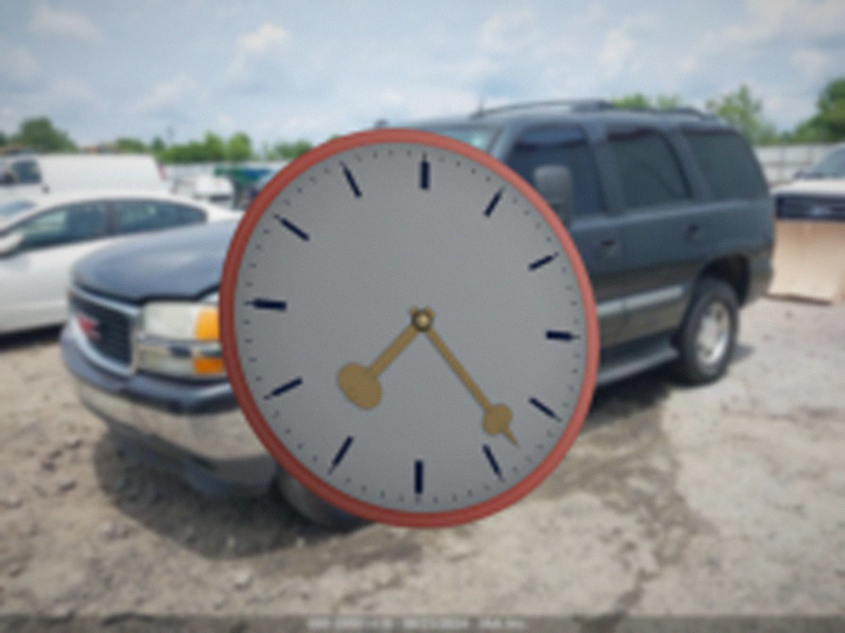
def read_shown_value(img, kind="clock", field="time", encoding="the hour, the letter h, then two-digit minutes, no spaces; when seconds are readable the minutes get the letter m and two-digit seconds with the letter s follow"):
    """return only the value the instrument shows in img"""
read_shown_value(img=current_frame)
7h23
